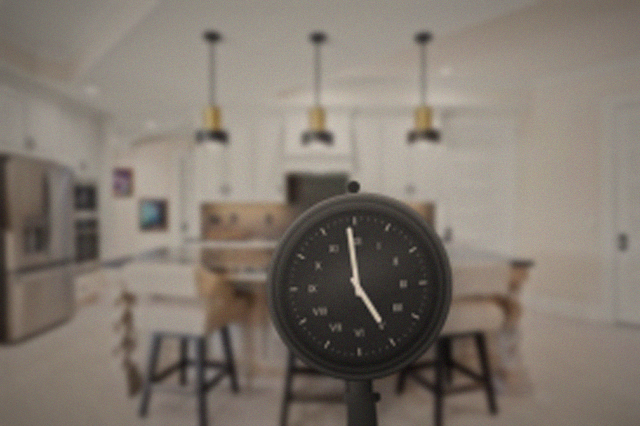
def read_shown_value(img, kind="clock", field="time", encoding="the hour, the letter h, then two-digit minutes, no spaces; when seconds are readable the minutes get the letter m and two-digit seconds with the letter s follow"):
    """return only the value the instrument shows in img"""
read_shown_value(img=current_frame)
4h59
